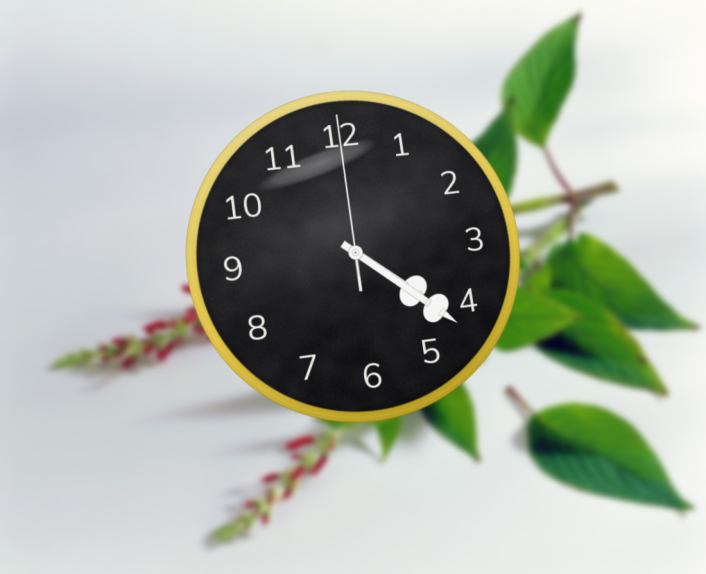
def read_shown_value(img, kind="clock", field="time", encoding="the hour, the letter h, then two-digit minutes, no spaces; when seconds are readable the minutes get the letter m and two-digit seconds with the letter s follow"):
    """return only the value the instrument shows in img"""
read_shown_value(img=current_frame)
4h22m00s
